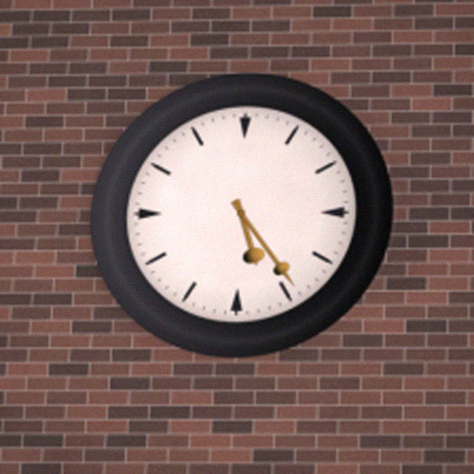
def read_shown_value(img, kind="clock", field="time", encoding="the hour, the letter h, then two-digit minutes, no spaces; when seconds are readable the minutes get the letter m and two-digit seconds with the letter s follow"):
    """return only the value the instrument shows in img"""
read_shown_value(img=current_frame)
5h24
